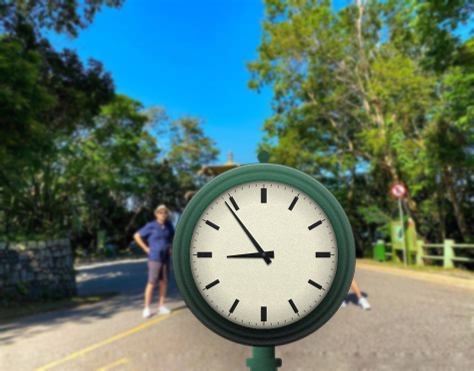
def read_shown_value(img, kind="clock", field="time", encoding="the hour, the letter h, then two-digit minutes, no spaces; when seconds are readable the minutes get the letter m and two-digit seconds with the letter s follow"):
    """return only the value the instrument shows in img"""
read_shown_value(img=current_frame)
8h54
